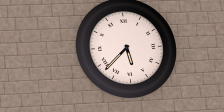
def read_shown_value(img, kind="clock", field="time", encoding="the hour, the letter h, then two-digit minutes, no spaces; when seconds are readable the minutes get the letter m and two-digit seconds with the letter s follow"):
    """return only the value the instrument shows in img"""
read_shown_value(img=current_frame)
5h38
